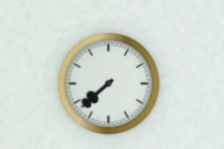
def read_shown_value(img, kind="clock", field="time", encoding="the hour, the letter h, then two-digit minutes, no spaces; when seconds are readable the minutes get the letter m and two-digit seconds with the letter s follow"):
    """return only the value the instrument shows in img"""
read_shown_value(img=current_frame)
7h38
